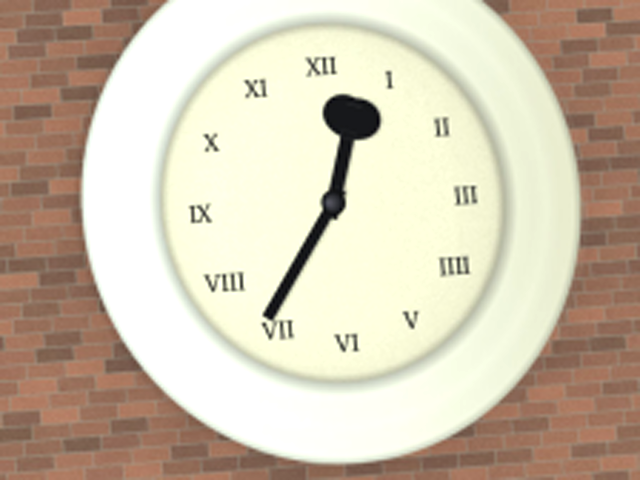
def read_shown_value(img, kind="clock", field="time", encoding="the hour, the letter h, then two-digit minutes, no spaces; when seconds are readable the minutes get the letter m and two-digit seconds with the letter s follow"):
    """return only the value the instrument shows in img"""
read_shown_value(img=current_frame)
12h36
